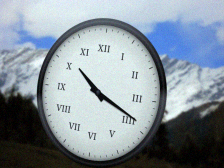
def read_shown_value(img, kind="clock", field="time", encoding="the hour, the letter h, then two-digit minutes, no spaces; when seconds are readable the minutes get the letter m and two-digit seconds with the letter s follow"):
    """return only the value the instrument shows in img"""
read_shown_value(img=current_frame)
10h19
